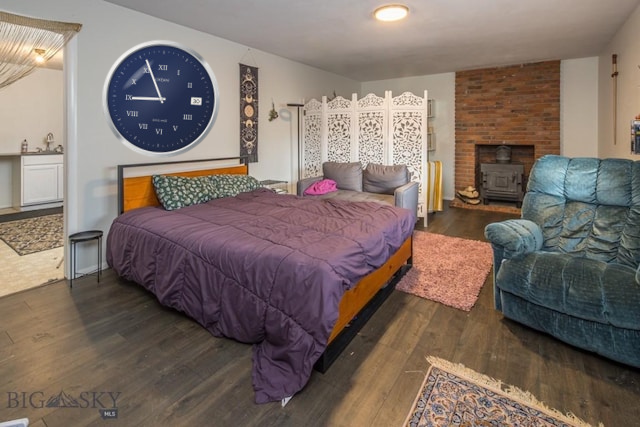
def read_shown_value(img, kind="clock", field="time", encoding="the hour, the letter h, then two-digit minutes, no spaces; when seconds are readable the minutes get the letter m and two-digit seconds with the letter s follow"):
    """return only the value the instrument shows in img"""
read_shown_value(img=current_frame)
8h56
